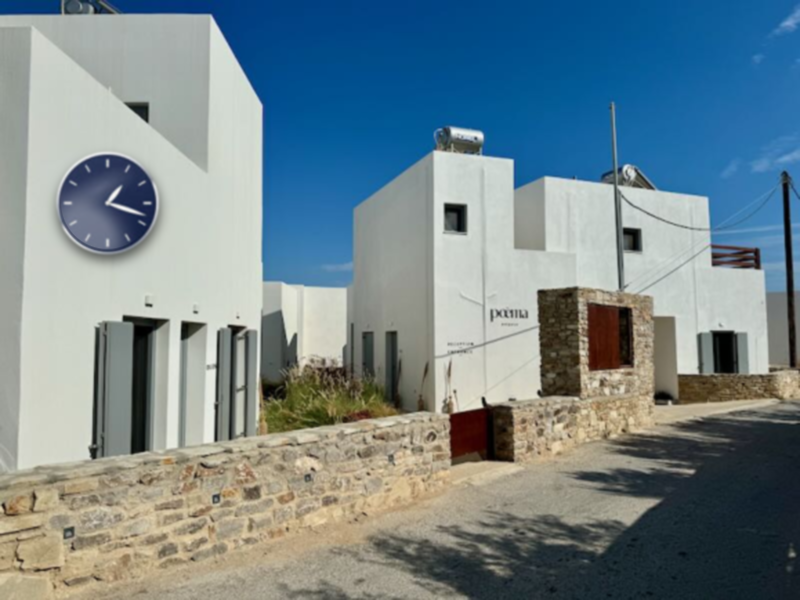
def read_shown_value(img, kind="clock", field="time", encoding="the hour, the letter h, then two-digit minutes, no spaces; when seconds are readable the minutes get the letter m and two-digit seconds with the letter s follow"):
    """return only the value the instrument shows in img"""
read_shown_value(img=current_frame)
1h18
